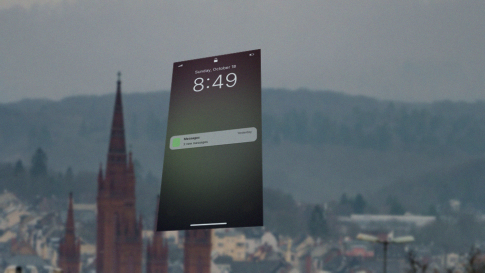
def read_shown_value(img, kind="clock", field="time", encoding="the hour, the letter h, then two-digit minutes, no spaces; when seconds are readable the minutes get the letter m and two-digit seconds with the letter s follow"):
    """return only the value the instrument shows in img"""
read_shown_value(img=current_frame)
8h49
